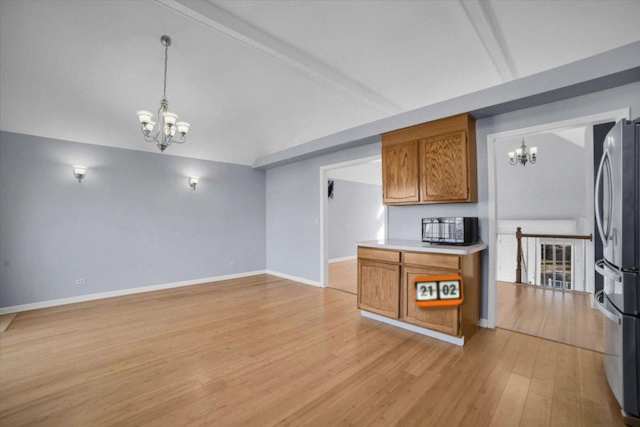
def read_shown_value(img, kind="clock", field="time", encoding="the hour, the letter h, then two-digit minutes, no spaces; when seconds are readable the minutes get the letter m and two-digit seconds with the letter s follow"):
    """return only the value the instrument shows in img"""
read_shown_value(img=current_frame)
21h02
